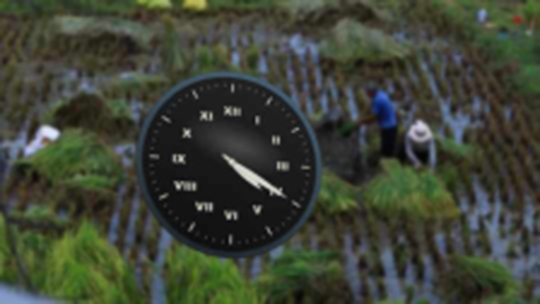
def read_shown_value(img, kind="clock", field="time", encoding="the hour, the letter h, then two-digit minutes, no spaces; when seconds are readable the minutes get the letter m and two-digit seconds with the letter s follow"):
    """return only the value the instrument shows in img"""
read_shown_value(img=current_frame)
4h20
